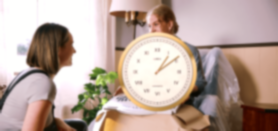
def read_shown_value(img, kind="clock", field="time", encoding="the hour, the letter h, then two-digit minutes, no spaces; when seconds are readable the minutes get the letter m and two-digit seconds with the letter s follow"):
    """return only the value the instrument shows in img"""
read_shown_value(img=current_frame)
1h09
